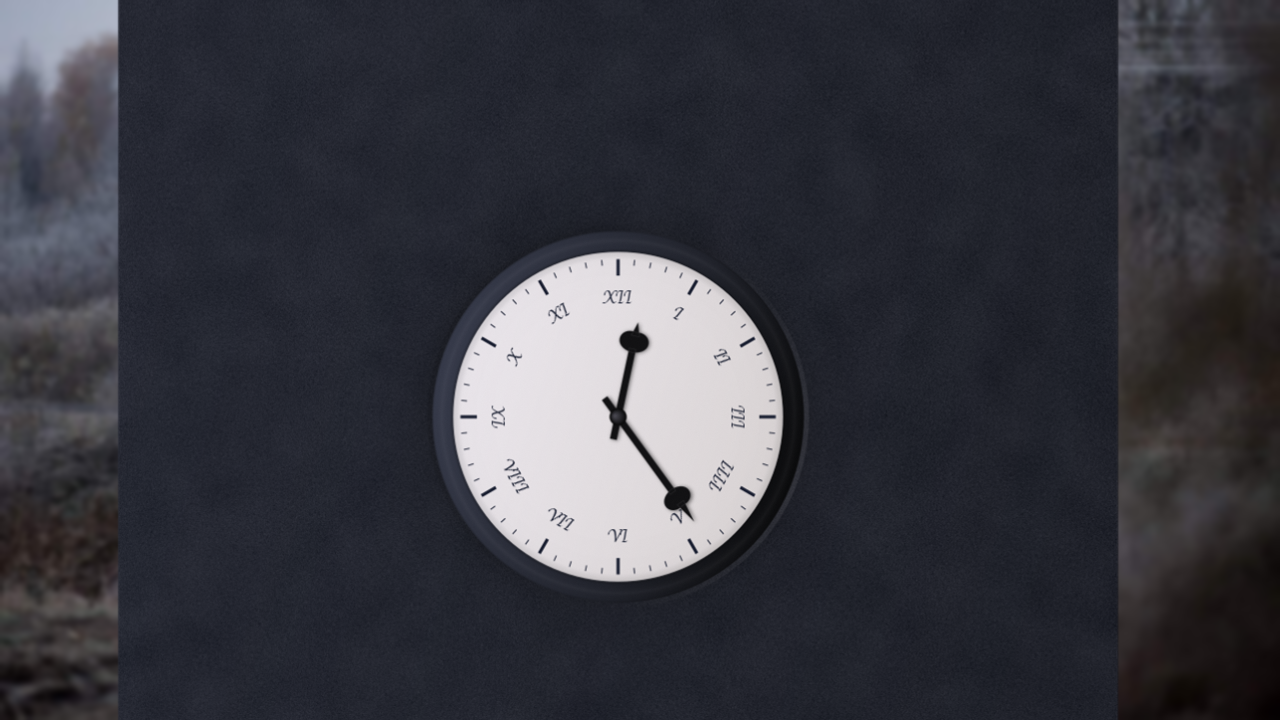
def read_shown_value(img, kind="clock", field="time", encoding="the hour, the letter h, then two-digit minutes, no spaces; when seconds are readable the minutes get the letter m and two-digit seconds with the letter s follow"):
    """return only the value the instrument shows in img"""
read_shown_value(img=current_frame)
12h24
